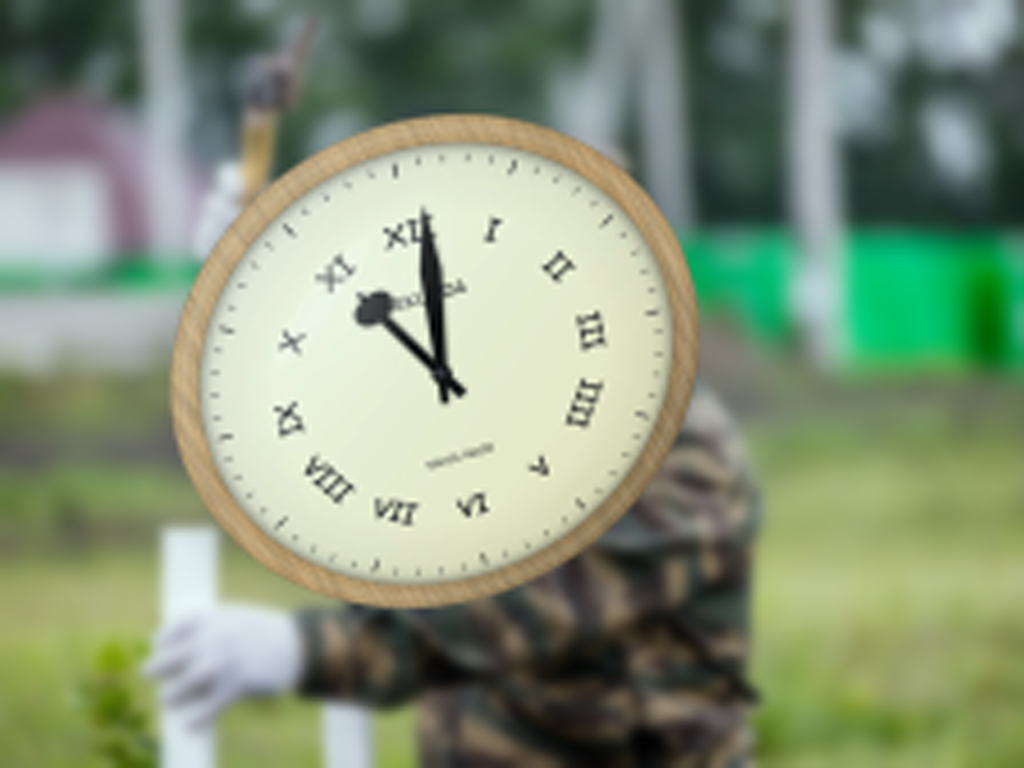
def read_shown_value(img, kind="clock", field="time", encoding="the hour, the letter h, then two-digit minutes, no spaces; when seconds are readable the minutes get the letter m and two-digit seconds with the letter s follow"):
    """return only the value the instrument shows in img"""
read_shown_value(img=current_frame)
11h01
